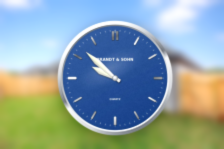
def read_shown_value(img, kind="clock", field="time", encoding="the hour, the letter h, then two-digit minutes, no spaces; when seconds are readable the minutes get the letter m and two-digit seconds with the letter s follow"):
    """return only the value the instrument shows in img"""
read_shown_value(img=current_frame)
9h52
